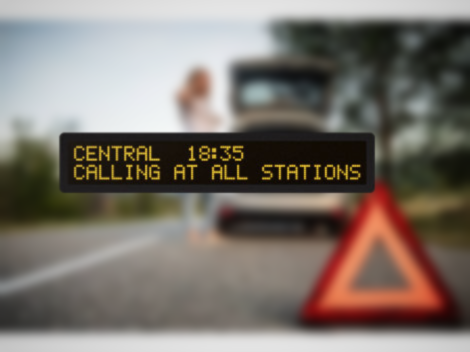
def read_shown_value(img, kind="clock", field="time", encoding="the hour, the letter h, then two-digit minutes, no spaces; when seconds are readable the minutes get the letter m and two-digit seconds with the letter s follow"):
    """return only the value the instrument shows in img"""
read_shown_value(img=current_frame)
18h35
